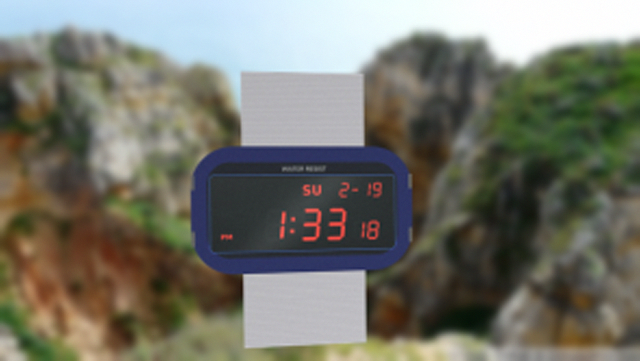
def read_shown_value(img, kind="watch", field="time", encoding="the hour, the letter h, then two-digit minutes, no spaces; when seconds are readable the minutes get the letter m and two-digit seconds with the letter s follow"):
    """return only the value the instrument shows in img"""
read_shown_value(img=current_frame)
1h33m18s
